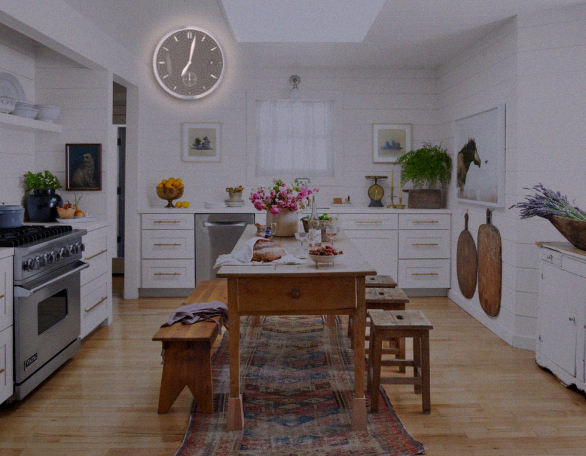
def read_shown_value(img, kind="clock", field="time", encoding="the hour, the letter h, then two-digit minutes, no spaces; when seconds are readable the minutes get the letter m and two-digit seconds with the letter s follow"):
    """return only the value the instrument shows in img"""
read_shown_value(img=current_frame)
7h02
